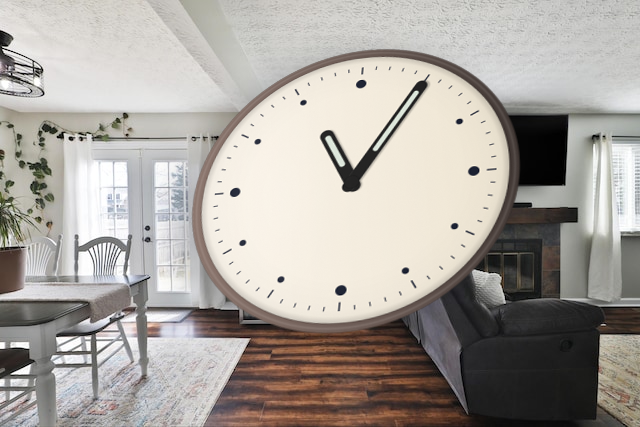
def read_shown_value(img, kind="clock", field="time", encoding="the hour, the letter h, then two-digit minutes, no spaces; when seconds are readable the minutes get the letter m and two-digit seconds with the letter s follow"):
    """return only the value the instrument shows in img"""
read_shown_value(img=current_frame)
11h05
